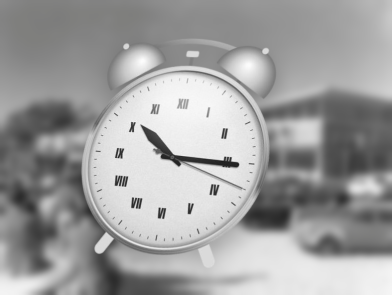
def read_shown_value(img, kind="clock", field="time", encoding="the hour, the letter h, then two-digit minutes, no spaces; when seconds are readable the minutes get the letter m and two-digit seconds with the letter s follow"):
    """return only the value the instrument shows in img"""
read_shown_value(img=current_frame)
10h15m18s
